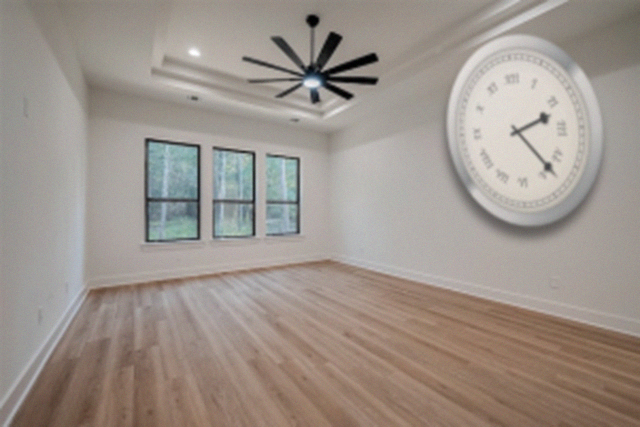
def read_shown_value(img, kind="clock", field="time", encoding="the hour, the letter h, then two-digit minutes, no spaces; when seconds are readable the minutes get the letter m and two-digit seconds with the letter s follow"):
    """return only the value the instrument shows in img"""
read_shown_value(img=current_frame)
2h23
